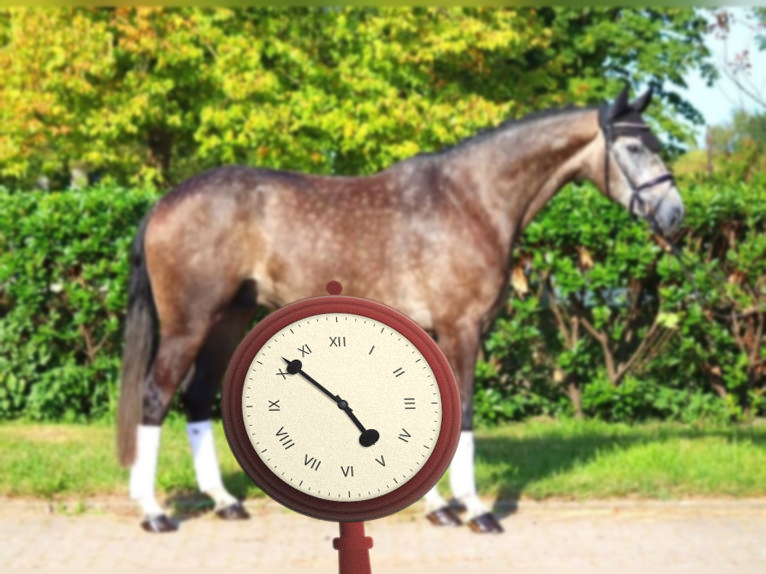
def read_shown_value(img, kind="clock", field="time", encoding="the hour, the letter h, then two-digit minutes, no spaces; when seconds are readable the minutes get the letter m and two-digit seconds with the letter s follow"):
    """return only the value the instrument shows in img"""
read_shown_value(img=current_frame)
4h52
